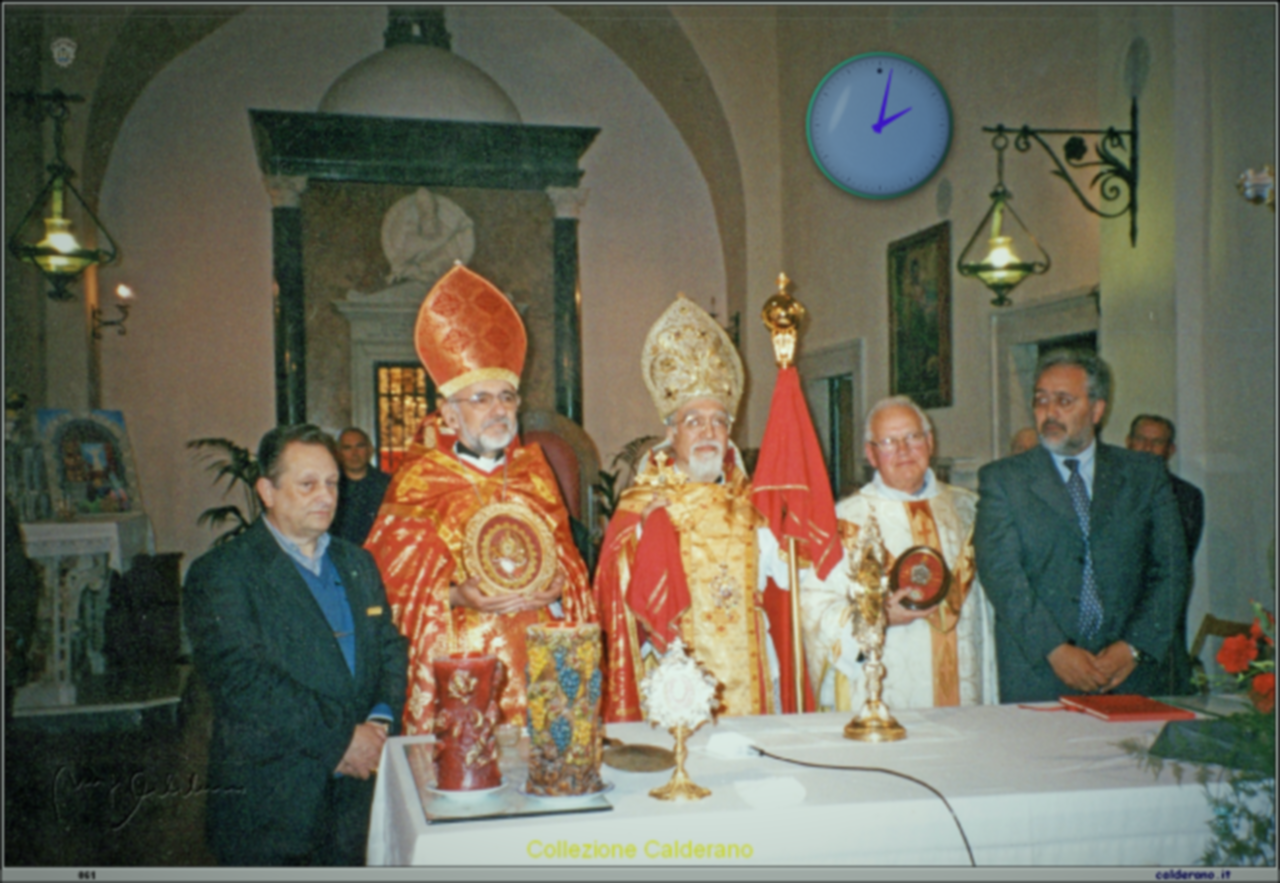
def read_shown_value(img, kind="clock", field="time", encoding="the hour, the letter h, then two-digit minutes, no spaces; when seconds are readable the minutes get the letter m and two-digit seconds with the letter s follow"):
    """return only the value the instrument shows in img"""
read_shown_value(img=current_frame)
2h02
